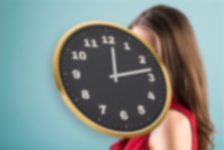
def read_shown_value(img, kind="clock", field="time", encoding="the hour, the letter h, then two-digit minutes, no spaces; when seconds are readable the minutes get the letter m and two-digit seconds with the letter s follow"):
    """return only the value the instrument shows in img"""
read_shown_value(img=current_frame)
12h13
